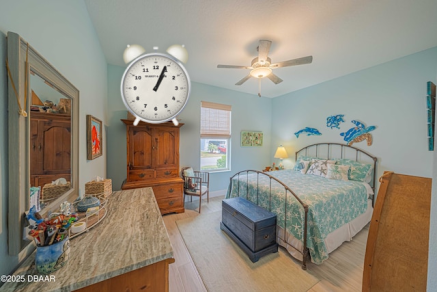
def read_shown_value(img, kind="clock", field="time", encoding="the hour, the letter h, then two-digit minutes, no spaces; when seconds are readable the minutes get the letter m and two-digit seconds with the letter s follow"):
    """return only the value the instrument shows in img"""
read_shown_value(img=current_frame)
1h04
